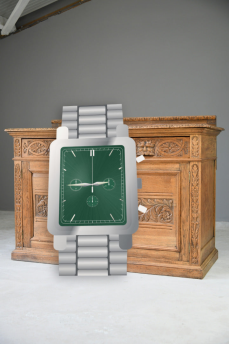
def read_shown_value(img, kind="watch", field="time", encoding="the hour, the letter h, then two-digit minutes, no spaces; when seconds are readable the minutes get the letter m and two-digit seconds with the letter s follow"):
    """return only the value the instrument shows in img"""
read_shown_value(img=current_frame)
2h45
